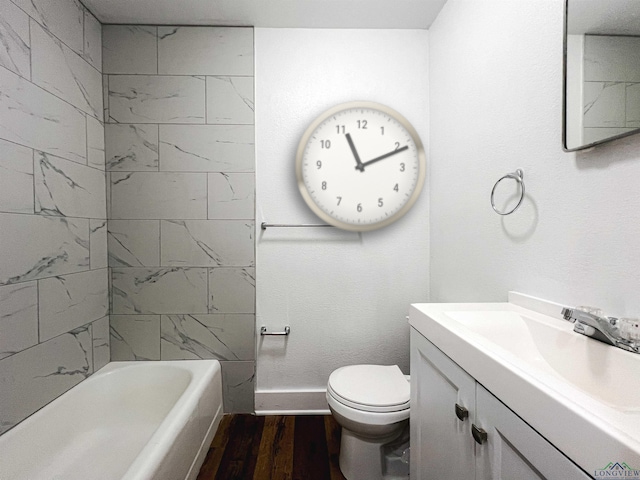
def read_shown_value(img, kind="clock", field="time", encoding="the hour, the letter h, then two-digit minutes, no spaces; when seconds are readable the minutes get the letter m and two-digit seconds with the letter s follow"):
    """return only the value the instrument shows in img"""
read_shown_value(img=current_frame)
11h11
